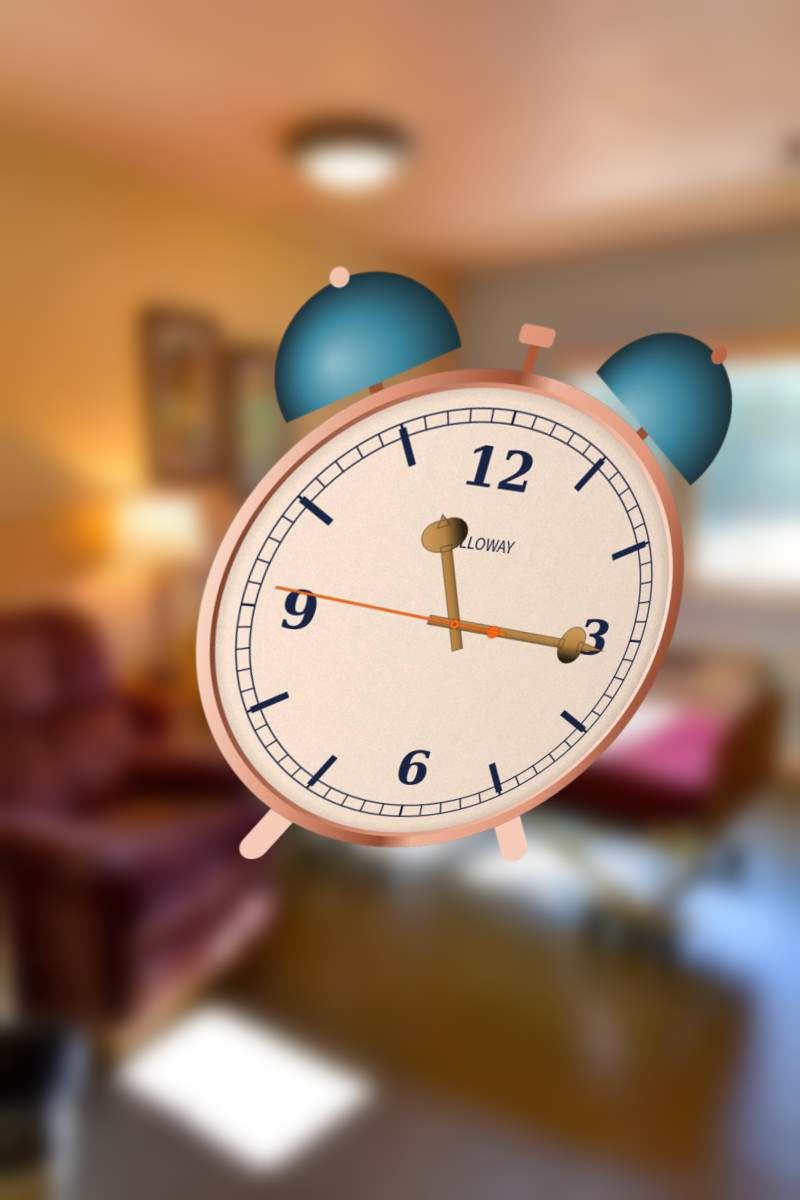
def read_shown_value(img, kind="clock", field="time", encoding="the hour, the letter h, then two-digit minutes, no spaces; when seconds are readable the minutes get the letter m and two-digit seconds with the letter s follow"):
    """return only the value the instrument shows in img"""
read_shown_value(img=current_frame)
11h15m46s
